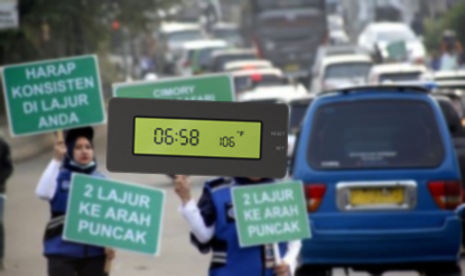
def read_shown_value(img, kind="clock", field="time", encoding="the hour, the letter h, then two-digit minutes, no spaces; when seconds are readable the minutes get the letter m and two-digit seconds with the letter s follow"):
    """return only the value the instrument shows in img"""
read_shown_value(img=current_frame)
6h58
